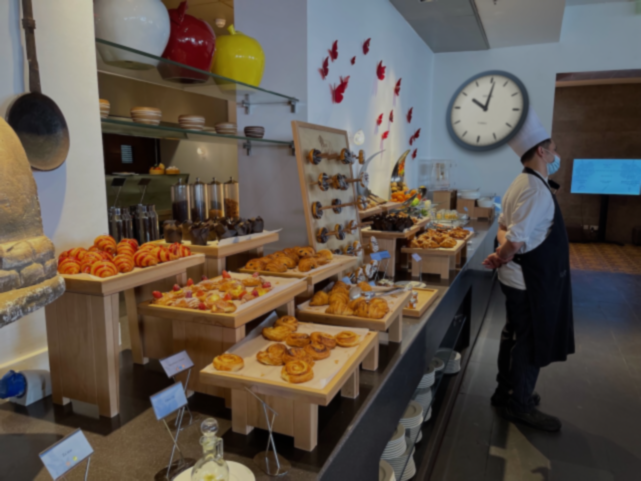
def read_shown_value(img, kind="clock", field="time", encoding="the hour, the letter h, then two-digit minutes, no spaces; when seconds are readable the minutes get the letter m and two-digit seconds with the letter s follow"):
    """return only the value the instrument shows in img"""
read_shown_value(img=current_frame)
10h01
